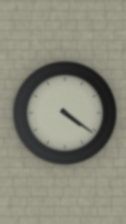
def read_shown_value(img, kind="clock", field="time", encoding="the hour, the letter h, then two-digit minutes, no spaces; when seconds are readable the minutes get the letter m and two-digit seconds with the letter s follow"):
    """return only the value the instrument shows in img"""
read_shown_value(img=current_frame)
4h21
